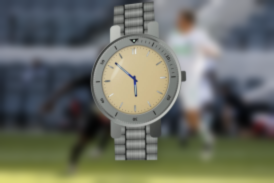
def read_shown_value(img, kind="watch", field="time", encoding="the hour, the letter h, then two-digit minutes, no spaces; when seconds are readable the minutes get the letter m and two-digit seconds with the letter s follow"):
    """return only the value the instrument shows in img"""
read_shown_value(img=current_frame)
5h52
